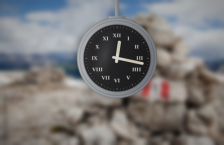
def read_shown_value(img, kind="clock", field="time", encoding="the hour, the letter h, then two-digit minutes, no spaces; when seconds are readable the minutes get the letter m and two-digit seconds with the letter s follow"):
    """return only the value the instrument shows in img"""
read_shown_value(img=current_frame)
12h17
